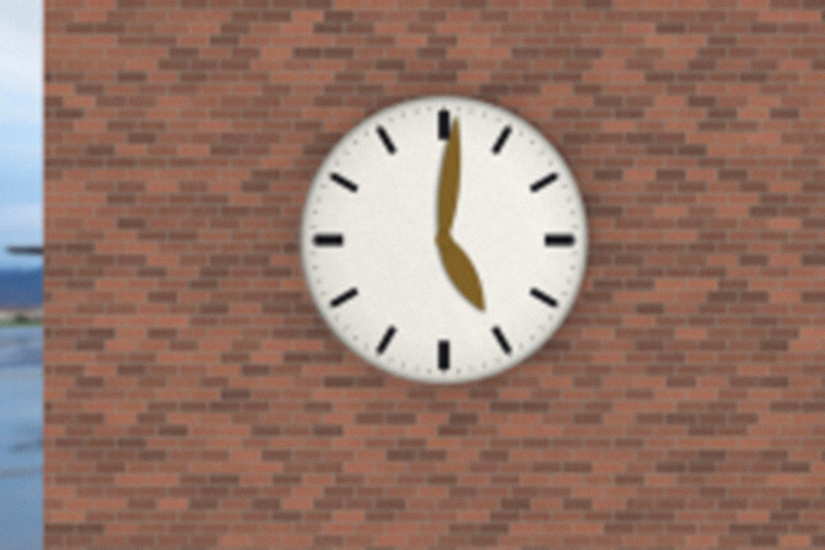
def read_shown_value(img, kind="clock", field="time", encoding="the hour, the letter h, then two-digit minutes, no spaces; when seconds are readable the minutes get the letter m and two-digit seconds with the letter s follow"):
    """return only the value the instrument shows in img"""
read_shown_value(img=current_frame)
5h01
